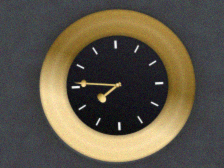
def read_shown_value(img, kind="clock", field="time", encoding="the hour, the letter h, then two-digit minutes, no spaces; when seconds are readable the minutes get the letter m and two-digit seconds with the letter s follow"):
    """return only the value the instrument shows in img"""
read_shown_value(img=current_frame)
7h46
